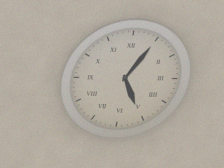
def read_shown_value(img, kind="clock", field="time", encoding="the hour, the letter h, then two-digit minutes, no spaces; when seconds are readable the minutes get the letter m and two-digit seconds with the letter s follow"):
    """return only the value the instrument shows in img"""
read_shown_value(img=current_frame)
5h05
